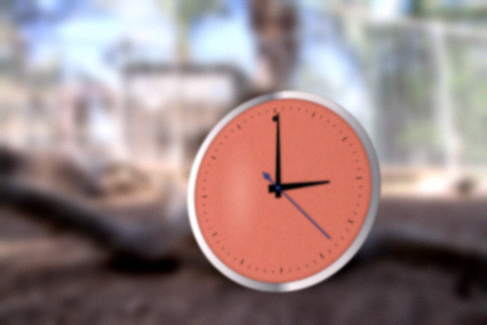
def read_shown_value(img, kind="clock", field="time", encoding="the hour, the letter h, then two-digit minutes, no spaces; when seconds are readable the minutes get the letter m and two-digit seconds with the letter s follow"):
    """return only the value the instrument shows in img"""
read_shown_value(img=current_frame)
3h00m23s
